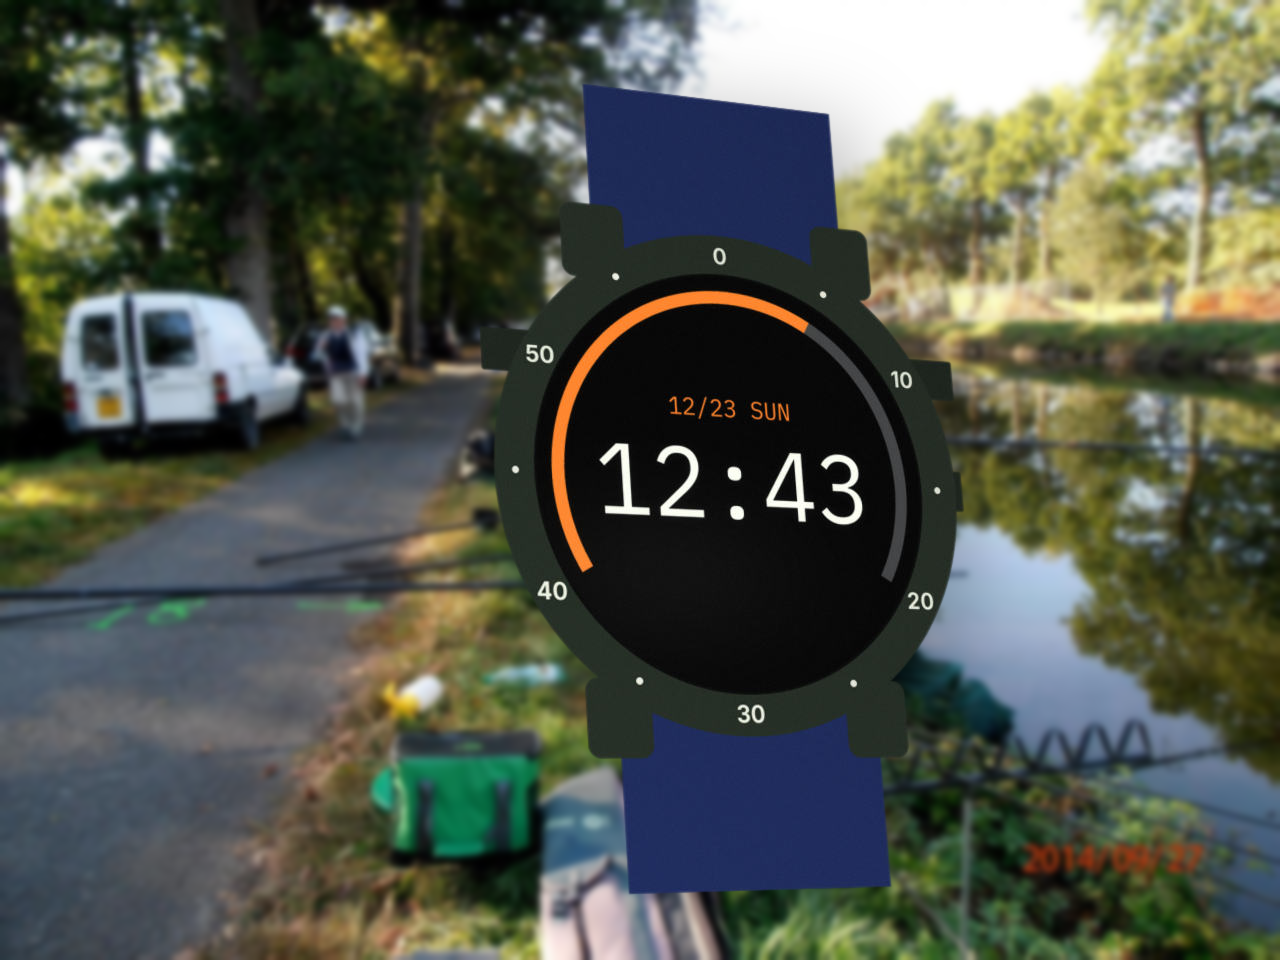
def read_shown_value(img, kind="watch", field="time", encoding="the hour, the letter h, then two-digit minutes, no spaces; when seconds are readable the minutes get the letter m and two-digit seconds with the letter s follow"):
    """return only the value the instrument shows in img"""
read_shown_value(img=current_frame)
12h43
